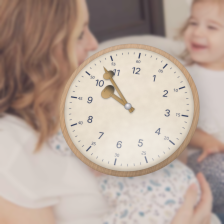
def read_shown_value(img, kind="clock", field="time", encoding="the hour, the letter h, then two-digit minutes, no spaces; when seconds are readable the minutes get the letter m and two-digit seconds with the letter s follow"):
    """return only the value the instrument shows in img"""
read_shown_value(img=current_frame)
9h53
